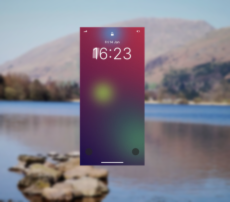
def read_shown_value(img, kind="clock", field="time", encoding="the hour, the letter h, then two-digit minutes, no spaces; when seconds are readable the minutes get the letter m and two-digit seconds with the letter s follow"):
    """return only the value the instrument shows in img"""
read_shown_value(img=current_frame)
16h23
